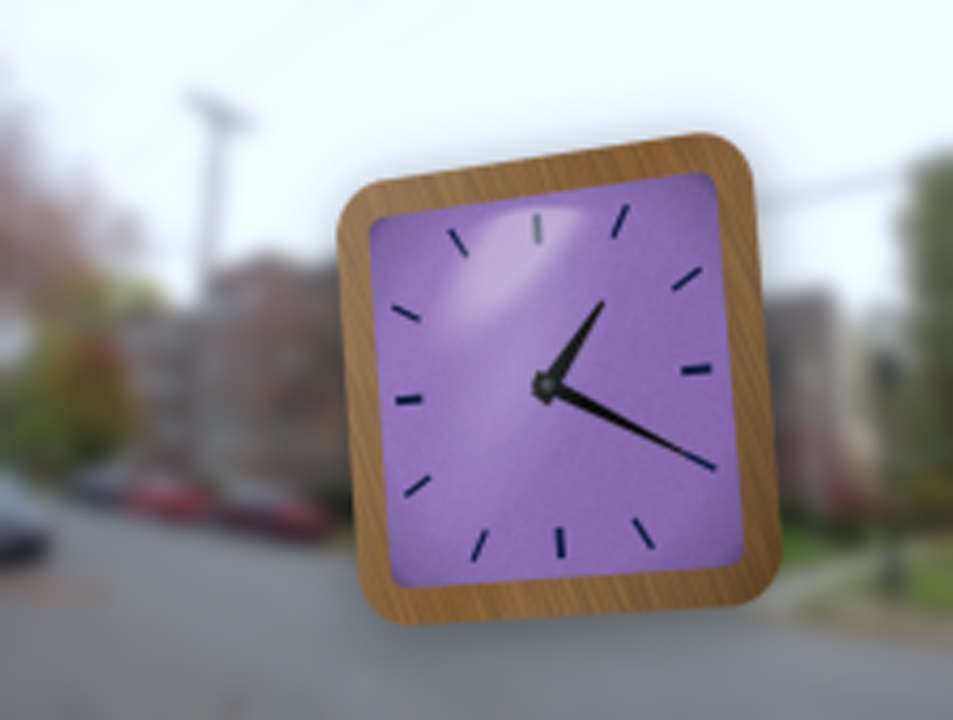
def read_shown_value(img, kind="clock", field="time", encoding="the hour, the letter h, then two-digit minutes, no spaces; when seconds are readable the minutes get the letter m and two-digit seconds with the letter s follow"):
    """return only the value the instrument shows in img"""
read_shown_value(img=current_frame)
1h20
